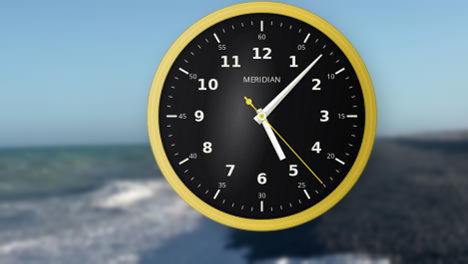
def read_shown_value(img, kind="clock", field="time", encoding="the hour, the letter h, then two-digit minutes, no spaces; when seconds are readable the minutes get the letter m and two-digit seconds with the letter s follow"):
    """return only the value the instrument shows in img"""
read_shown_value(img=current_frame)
5h07m23s
